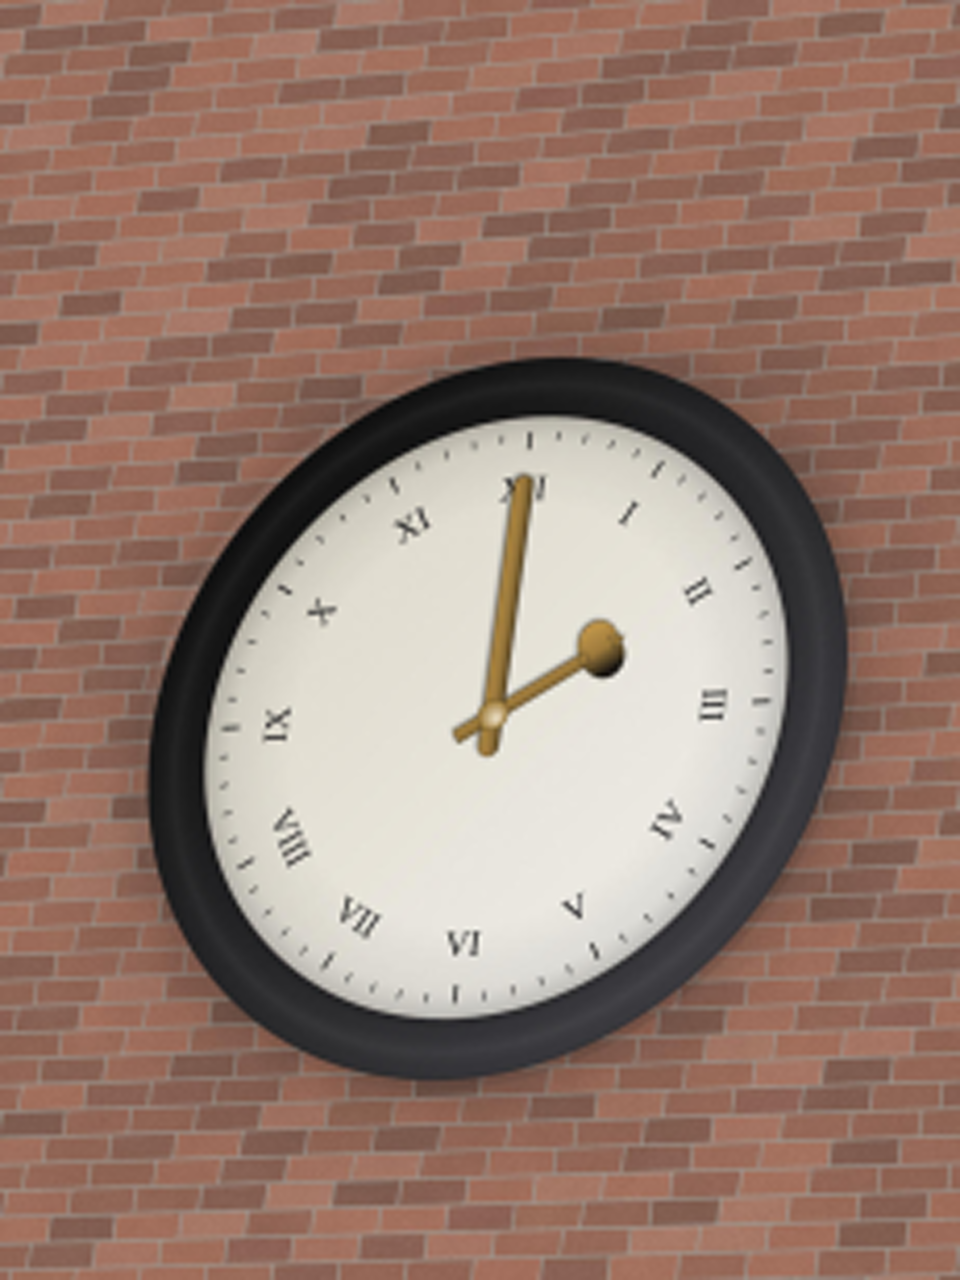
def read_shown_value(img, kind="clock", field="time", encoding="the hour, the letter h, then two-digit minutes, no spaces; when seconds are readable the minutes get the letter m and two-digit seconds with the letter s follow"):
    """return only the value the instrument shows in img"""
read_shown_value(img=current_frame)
2h00
